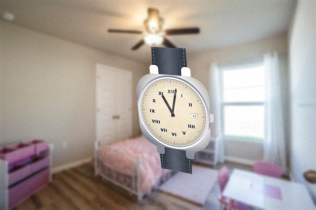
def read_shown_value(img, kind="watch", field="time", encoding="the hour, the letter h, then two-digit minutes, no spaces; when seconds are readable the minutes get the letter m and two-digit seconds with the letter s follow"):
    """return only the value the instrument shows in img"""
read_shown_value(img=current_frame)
11h02
